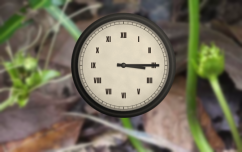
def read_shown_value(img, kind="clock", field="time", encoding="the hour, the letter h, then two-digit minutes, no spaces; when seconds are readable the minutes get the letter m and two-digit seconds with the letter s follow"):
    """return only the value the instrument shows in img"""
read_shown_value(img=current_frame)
3h15
